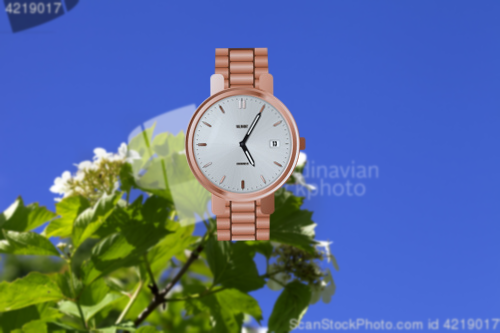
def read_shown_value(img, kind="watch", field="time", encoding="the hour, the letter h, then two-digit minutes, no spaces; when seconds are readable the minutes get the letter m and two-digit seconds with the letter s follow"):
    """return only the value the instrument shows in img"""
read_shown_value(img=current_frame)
5h05
